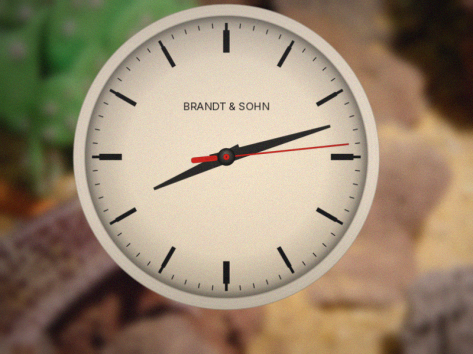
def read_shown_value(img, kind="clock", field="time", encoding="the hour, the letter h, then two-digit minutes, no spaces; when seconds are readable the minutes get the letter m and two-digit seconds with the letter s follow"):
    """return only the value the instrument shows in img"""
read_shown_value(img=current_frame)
8h12m14s
